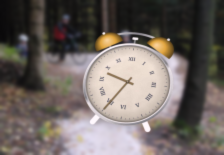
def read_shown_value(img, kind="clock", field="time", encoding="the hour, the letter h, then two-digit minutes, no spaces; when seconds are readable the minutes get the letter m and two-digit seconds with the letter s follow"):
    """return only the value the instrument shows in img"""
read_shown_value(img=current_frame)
9h35
